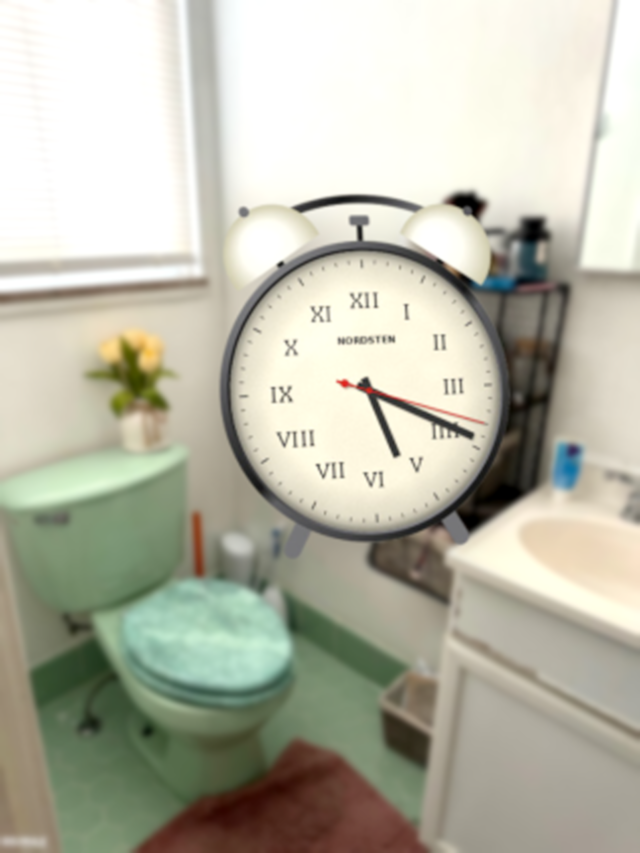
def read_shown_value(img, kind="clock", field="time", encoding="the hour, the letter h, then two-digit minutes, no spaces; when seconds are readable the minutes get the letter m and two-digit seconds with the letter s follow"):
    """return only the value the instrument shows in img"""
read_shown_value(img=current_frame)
5h19m18s
